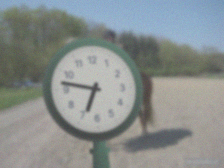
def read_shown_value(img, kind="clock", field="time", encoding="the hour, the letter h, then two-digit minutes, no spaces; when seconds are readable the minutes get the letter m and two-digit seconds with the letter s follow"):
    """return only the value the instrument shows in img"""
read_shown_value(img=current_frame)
6h47
